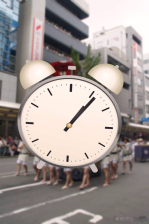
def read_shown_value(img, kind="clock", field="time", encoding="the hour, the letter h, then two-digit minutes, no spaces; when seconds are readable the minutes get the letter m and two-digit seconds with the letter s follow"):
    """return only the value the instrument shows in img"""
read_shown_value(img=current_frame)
1h06
